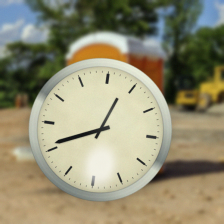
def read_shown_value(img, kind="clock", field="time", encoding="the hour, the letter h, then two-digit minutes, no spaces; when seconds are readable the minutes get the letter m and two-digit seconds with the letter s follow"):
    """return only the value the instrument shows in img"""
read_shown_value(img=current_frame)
12h41
